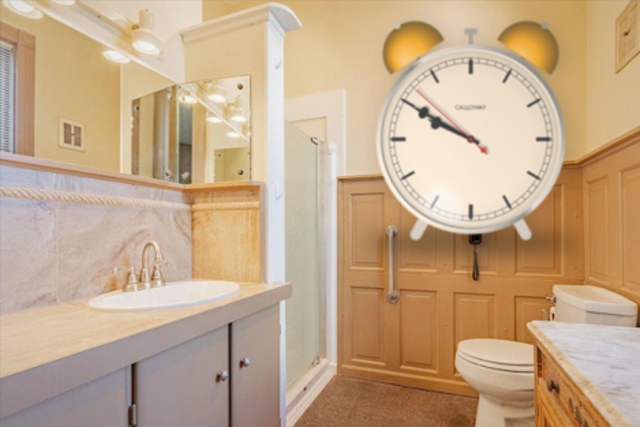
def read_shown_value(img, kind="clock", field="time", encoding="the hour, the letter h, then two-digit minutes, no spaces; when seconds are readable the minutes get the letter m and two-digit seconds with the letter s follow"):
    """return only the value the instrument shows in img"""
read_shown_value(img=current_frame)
9h49m52s
